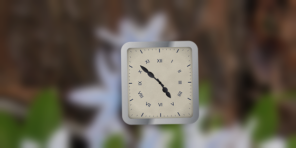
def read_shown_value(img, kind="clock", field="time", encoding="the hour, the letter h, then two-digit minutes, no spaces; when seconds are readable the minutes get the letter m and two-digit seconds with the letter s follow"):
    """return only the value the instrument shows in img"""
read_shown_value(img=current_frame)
4h52
